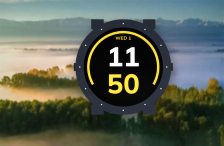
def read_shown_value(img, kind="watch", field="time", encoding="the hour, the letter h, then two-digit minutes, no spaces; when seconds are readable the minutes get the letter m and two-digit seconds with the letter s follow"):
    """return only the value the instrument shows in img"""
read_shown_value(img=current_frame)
11h50
